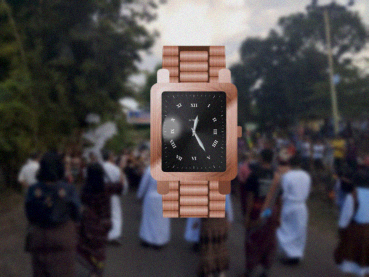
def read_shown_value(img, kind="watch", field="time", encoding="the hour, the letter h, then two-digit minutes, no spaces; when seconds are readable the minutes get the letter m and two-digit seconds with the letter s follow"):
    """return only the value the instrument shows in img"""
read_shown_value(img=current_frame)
12h25
